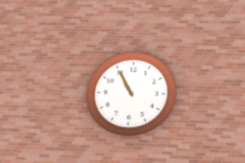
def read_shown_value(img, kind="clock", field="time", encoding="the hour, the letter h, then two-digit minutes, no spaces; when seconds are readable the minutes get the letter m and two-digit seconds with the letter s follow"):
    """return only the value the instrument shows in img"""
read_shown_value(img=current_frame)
10h55
